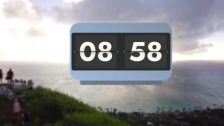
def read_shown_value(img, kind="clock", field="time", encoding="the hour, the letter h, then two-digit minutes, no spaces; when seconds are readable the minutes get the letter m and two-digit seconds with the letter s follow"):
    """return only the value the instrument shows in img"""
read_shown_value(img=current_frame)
8h58
